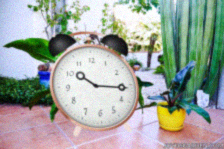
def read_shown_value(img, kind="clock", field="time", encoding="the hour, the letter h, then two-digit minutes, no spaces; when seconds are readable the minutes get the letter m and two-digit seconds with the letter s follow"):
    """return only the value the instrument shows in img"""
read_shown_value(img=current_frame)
10h16
